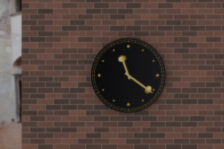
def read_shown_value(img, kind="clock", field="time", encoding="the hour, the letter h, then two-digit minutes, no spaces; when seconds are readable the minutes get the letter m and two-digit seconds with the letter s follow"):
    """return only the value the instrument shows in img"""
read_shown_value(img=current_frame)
11h21
